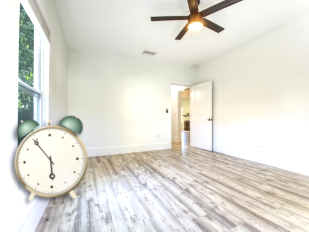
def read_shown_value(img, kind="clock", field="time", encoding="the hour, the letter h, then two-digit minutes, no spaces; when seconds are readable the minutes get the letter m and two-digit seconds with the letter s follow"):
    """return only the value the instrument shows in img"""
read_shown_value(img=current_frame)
5h54
